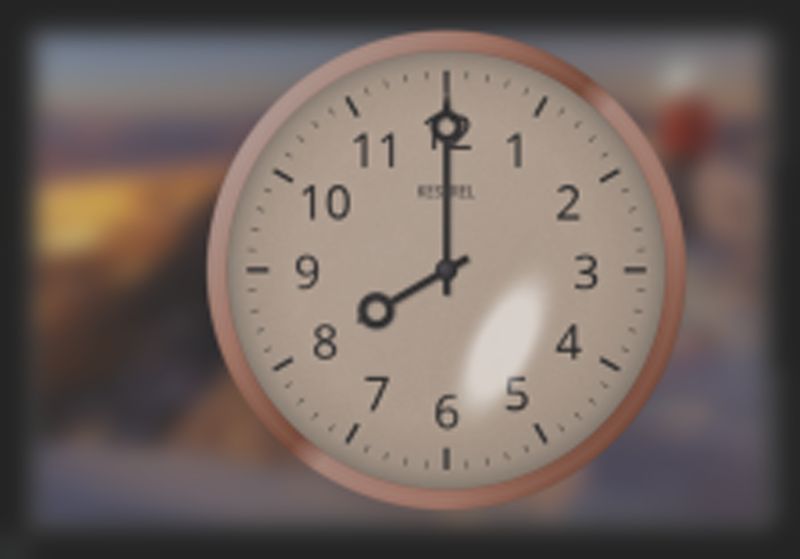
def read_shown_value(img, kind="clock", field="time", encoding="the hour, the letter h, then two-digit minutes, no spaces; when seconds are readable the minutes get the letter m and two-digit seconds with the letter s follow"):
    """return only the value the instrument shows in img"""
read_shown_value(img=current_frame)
8h00
